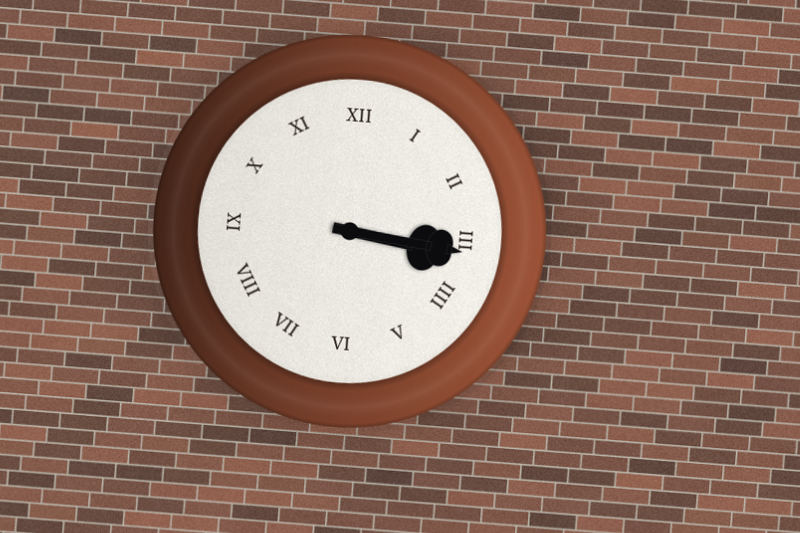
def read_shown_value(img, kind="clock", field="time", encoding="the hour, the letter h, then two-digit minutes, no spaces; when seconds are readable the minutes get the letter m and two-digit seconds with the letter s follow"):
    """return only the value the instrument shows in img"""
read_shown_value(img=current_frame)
3h16
